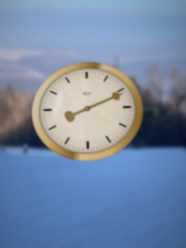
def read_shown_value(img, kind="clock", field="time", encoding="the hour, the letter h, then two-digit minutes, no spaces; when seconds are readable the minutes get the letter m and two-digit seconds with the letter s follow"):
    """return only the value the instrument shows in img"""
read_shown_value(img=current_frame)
8h11
